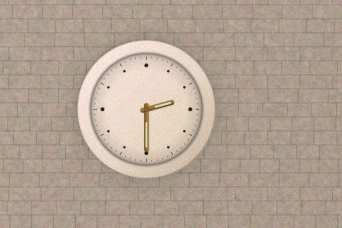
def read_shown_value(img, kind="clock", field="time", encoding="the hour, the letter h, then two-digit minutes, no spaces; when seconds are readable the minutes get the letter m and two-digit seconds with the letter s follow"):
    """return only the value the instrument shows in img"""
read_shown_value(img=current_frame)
2h30
